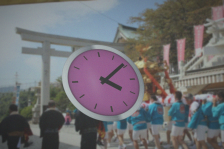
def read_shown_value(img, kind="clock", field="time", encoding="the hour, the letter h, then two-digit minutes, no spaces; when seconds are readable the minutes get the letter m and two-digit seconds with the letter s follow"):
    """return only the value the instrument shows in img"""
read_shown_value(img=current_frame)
4h09
